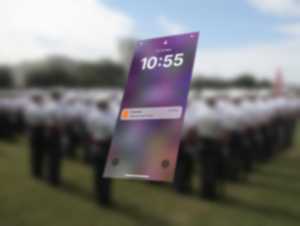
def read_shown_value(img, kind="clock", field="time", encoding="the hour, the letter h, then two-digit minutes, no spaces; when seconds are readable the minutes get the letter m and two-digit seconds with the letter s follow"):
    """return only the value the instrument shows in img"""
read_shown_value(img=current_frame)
10h55
